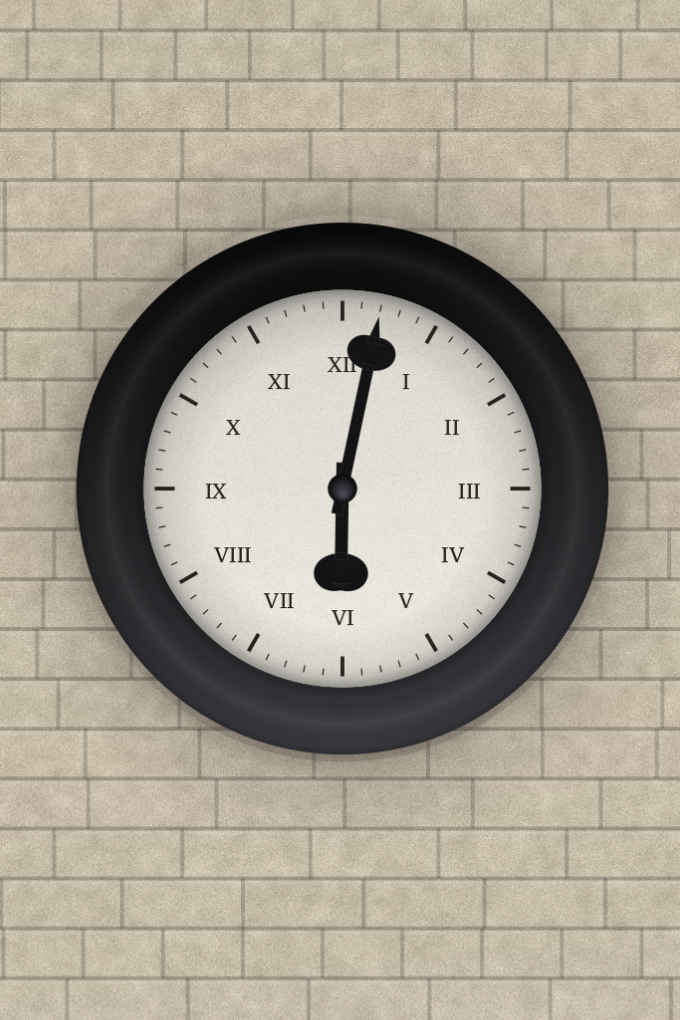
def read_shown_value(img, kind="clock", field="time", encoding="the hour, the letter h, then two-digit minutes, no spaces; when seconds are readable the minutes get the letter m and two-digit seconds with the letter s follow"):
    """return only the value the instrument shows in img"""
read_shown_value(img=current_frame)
6h02
